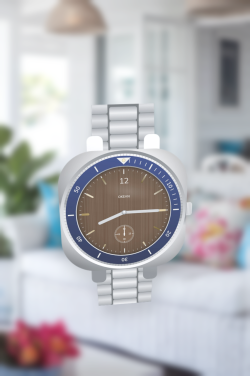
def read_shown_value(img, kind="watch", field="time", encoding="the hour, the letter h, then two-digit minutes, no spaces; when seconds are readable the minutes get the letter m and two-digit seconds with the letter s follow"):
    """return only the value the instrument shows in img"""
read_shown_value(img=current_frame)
8h15
